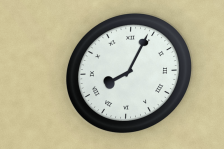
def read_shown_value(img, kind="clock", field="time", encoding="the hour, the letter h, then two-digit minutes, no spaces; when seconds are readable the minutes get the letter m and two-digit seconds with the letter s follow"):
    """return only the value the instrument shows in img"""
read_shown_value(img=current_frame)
8h04
